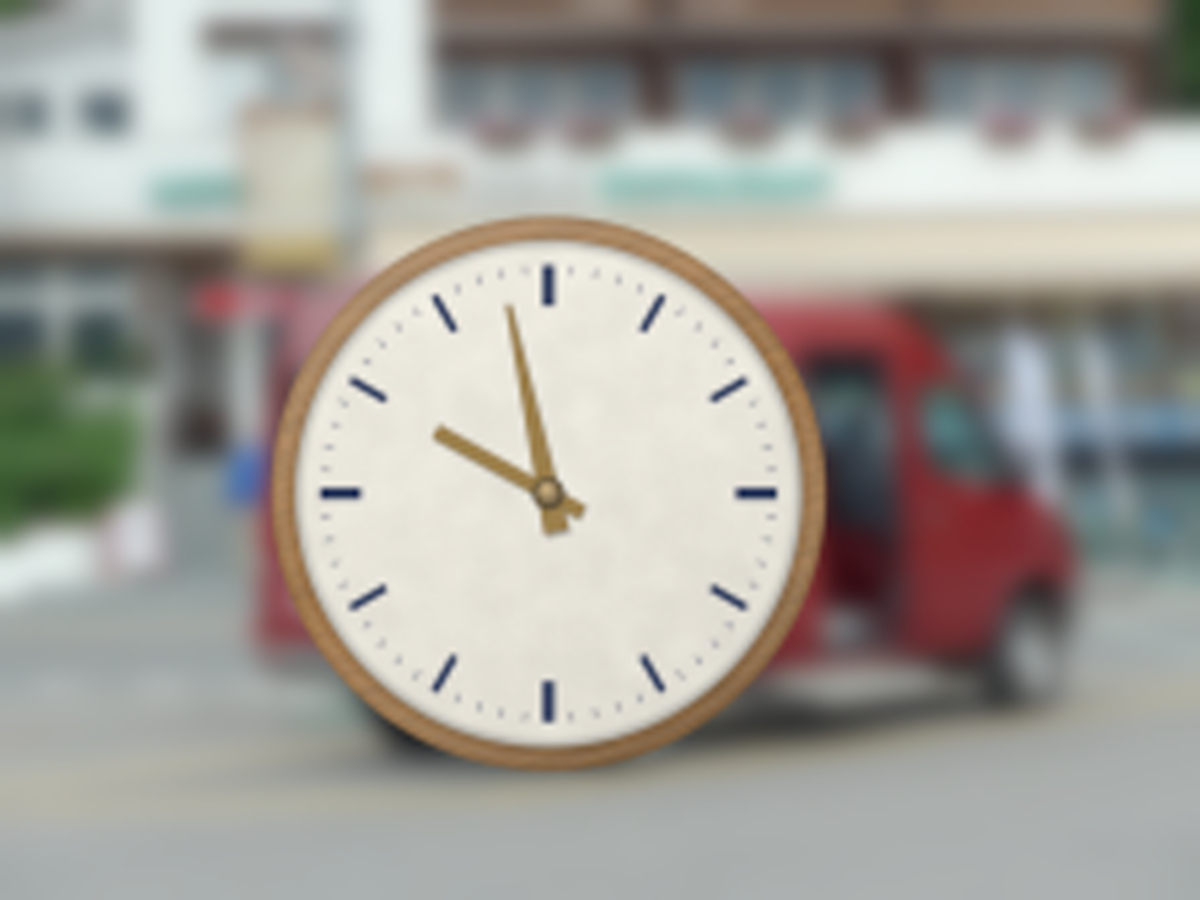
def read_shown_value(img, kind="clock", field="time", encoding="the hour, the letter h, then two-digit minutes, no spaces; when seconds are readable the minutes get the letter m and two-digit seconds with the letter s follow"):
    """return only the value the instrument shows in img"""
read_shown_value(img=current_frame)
9h58
